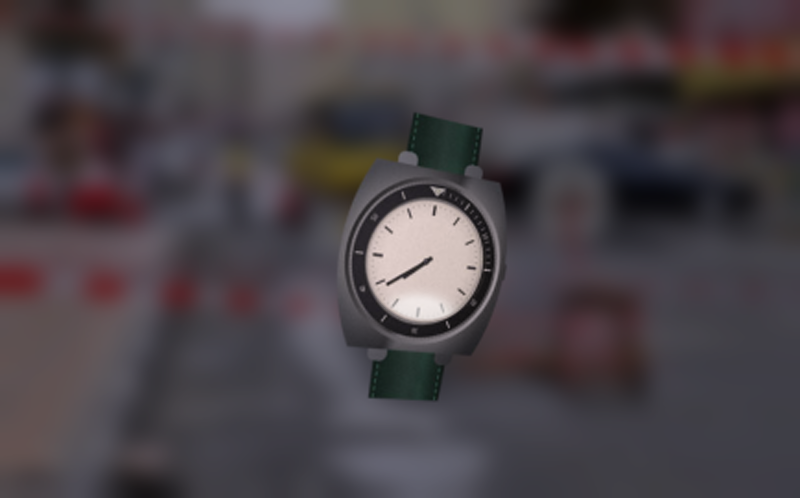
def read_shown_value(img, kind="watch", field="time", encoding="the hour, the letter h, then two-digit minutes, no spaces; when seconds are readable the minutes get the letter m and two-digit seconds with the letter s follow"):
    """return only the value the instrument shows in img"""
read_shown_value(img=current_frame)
7h39
